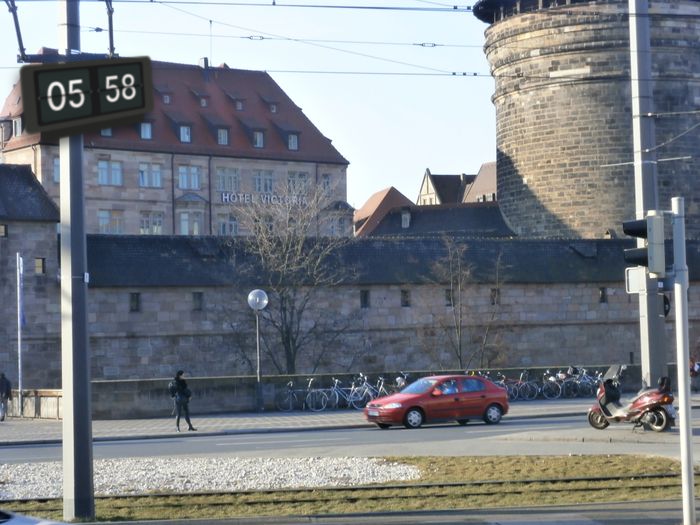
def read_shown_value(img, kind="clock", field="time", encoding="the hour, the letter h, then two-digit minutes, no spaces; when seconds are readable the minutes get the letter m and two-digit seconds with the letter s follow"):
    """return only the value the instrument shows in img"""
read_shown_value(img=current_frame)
5h58
